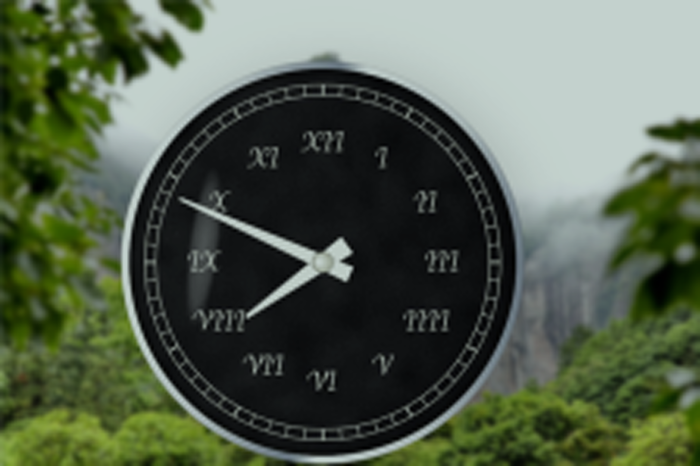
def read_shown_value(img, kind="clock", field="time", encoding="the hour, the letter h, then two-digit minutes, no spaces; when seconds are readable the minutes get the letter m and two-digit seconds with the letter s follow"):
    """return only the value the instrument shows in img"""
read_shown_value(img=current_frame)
7h49
